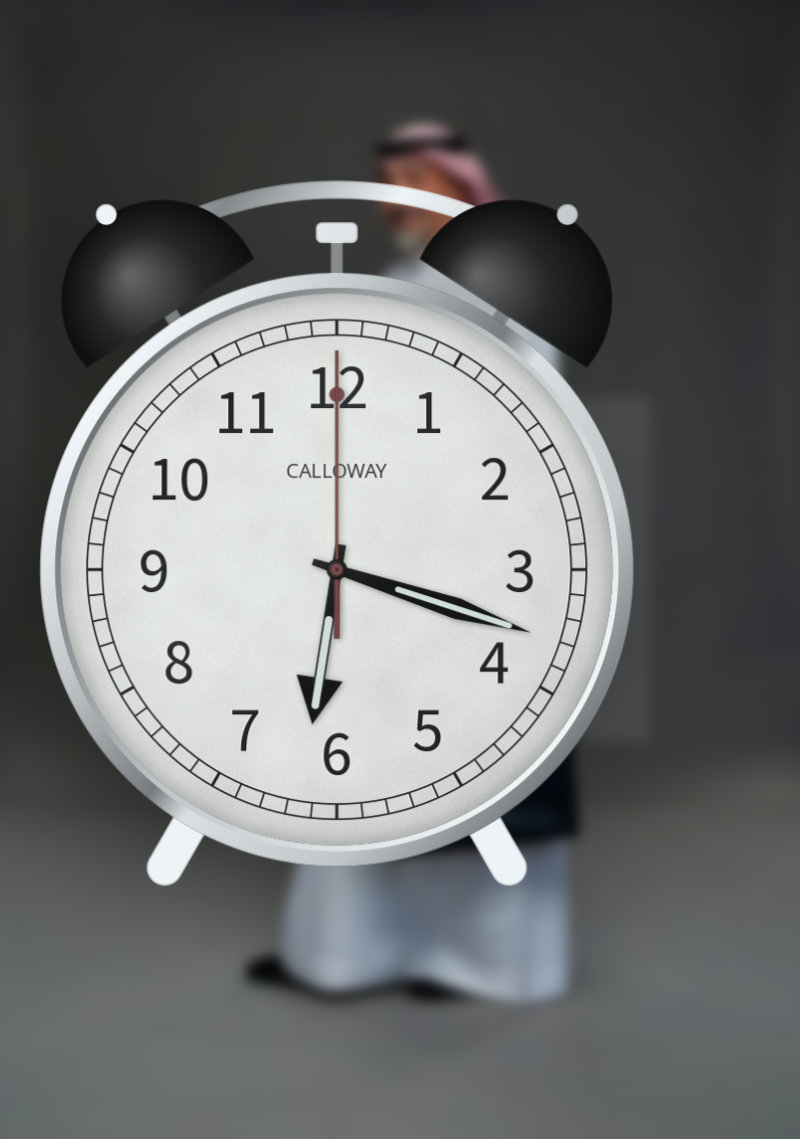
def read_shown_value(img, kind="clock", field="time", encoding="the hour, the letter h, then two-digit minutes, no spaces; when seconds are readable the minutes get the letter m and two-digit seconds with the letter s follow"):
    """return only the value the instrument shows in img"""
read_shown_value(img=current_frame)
6h18m00s
